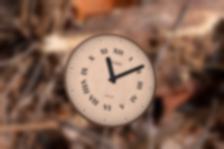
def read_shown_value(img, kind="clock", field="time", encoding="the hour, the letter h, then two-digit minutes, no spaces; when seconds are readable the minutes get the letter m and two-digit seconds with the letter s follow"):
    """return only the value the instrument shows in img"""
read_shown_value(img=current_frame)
11h09
